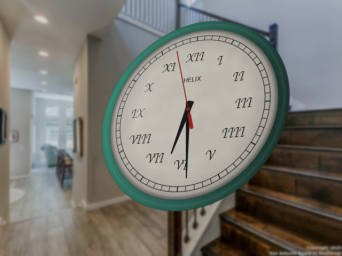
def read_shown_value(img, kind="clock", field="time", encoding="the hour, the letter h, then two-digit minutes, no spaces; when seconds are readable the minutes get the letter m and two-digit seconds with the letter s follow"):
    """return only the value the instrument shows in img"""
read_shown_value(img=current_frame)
6h28m57s
